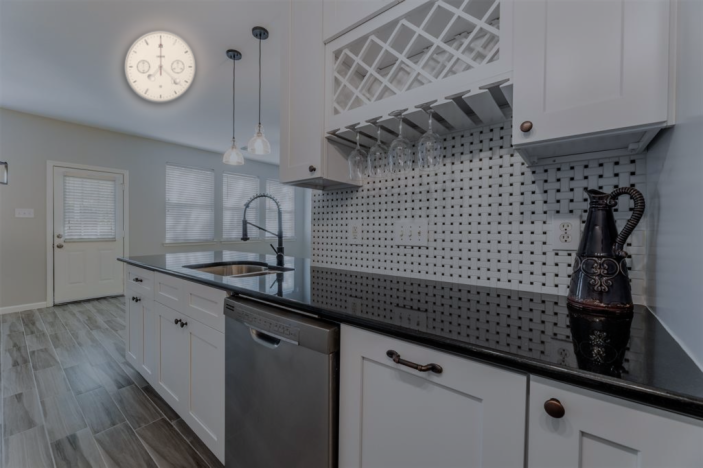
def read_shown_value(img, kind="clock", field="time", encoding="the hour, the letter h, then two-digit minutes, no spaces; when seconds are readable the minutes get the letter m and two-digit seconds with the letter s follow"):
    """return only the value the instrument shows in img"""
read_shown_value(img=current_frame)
7h22
